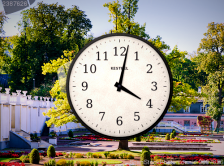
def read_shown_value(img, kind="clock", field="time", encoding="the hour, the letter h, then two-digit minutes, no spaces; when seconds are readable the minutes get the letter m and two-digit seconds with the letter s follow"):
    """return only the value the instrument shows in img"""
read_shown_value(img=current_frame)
4h02
